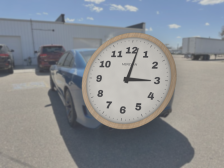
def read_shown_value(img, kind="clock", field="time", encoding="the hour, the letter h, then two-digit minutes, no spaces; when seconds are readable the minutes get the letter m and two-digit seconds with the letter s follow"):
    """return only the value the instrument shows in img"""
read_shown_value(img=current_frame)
3h02
